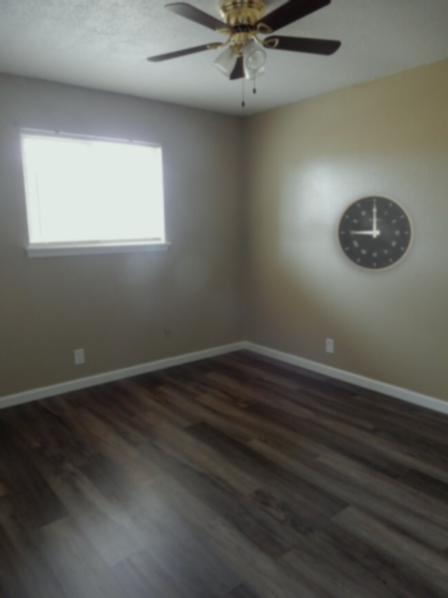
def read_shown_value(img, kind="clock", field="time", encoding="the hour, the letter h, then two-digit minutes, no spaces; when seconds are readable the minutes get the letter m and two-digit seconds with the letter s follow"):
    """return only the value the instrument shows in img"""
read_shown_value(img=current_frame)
9h00
